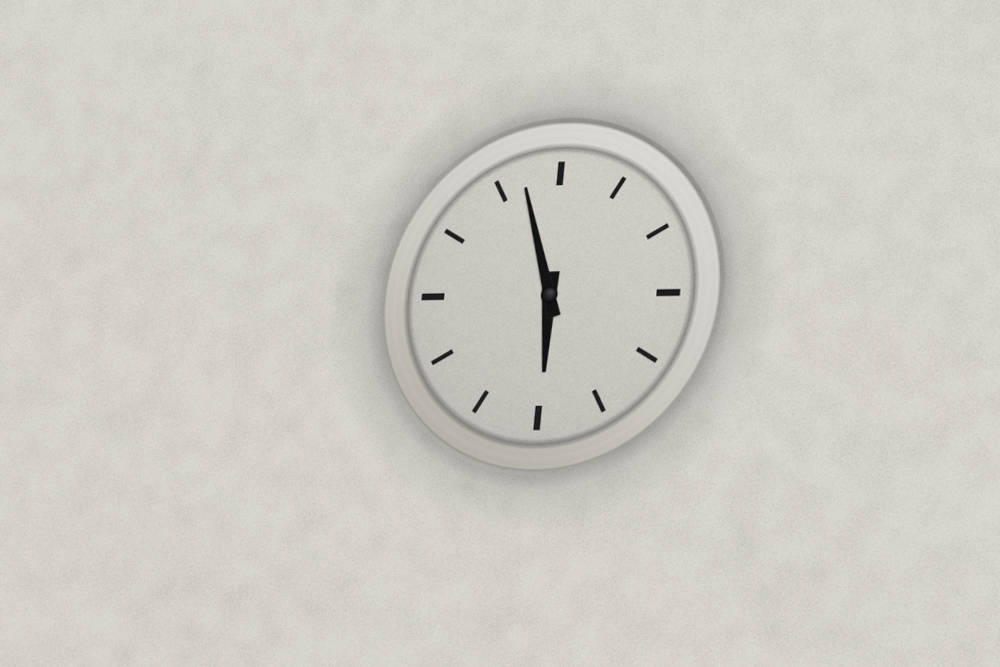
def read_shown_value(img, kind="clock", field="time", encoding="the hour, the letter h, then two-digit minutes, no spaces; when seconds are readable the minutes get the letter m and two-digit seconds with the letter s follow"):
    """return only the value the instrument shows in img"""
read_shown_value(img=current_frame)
5h57
